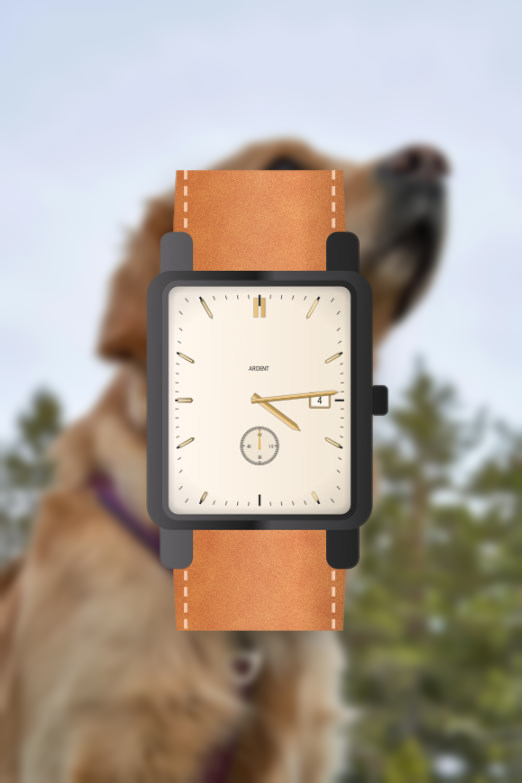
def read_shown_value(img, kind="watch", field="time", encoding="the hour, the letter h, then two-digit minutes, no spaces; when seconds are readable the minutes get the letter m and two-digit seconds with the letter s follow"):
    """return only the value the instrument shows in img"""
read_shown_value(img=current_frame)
4h14
